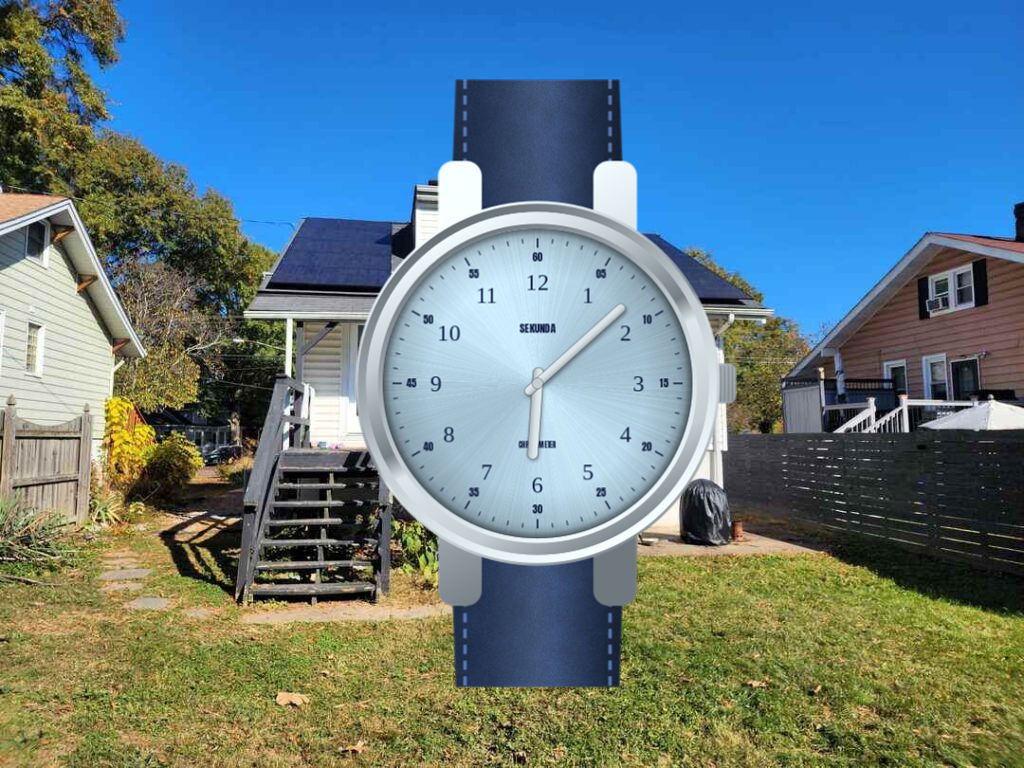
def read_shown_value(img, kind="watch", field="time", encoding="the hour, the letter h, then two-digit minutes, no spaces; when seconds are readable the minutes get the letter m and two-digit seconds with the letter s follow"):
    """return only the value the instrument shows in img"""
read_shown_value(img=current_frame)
6h08
